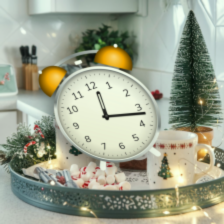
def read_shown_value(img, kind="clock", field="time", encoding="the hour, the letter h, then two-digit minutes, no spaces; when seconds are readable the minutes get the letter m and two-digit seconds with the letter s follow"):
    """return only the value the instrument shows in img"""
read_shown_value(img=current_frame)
12h17
